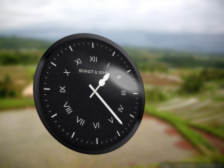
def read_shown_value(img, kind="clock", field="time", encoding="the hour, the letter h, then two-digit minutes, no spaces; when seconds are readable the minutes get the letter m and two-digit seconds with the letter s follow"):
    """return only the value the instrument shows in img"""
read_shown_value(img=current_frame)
1h23
